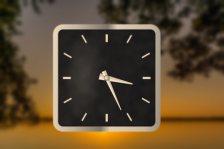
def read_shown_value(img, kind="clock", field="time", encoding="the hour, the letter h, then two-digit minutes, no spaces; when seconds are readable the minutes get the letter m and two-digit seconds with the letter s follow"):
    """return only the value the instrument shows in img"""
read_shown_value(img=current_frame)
3h26
